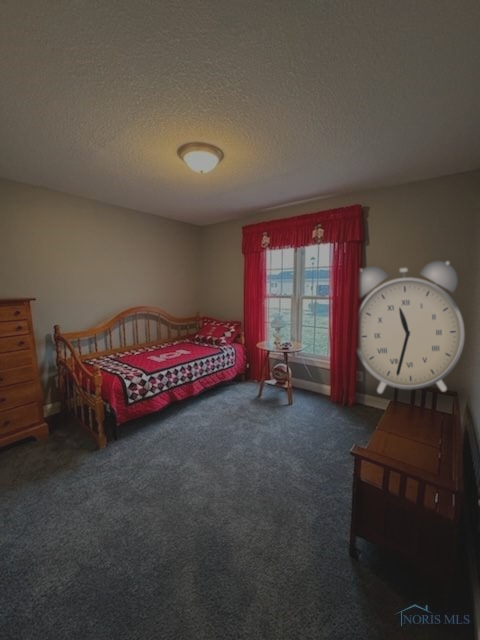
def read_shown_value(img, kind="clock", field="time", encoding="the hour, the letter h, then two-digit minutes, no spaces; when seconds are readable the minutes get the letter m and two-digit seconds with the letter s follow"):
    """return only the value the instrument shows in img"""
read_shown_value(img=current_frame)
11h33
